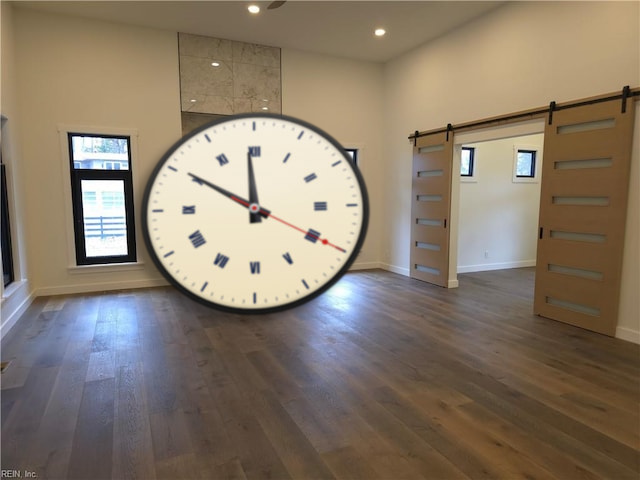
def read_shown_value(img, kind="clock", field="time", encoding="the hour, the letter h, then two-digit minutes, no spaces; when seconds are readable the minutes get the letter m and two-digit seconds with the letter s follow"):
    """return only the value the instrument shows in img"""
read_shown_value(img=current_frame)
11h50m20s
